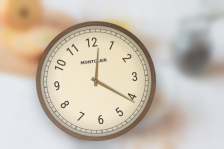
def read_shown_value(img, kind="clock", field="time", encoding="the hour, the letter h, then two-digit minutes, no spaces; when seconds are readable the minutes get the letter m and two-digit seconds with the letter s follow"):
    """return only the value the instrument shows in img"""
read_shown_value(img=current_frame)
12h21
